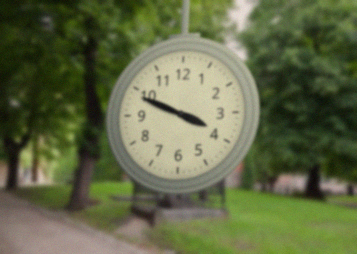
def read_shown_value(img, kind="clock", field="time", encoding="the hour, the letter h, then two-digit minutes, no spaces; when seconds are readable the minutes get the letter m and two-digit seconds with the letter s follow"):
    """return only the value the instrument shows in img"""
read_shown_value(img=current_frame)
3h49
